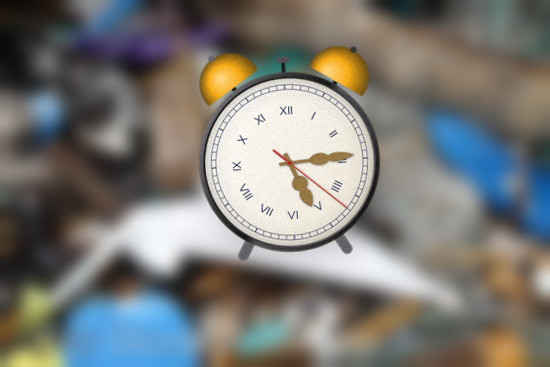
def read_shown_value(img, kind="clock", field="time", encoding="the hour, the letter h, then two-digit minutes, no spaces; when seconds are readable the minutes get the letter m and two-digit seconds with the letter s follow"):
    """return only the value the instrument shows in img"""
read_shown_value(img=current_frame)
5h14m22s
